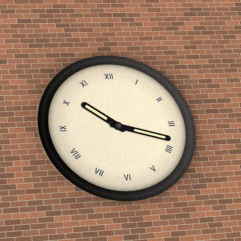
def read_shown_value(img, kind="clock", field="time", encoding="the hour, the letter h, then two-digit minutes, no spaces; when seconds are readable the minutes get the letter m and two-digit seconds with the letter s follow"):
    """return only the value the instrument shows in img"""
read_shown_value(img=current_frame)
10h18
